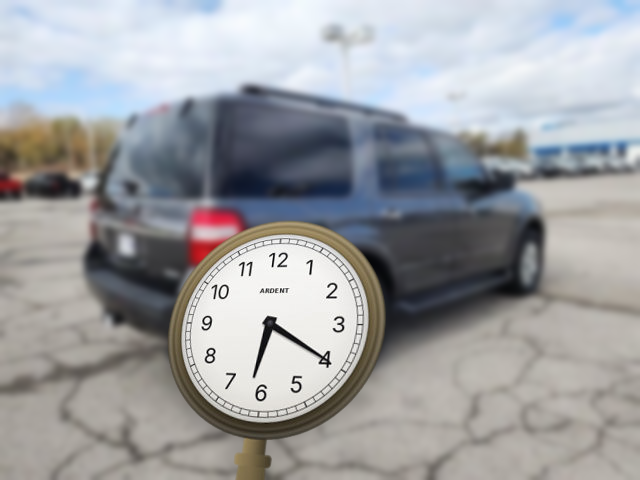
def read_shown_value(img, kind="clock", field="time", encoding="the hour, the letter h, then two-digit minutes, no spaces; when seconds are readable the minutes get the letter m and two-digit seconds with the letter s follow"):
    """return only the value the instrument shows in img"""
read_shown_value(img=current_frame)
6h20
